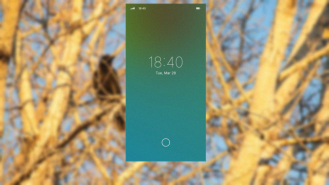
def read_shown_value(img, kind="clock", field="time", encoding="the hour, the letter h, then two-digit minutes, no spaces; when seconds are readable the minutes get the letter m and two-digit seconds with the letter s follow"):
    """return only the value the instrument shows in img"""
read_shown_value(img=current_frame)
18h40
